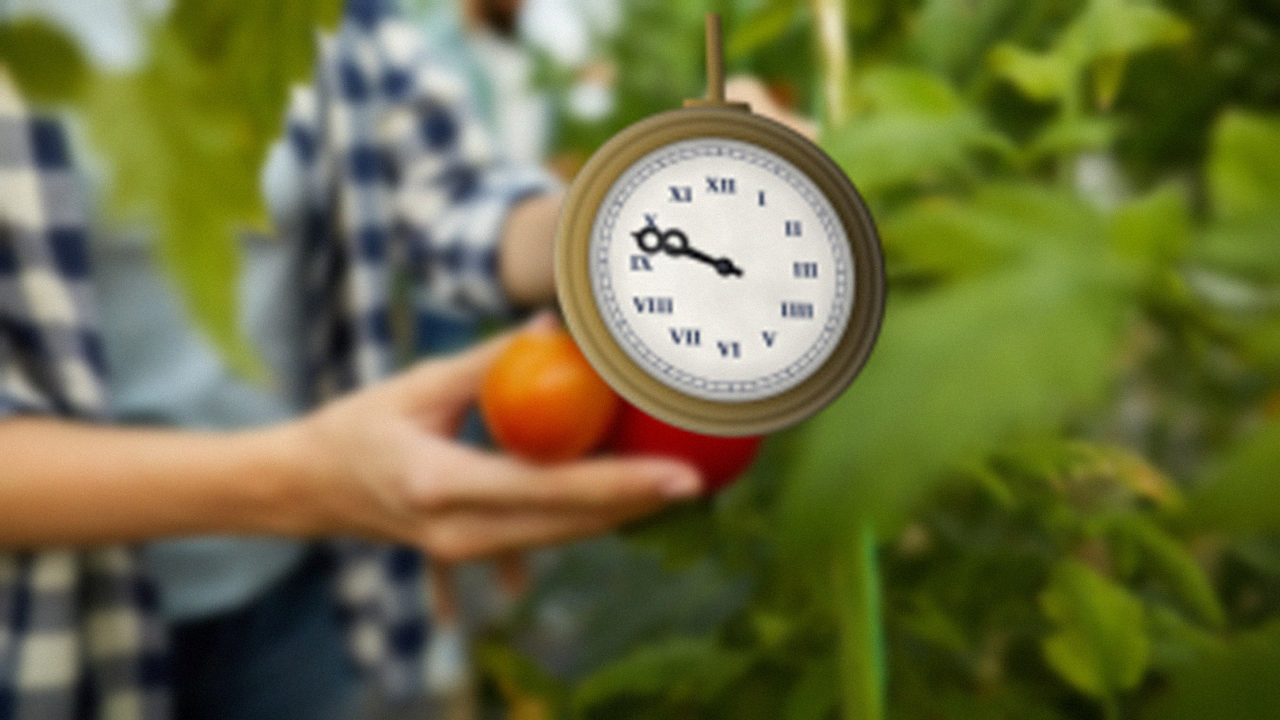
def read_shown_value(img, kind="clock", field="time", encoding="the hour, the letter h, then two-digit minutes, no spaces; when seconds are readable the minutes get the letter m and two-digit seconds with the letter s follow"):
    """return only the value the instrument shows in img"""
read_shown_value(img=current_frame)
9h48
